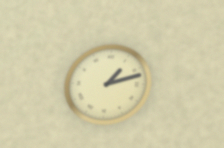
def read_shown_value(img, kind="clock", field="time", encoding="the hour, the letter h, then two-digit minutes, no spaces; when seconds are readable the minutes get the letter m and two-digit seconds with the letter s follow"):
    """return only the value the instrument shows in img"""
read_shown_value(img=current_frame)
1h12
